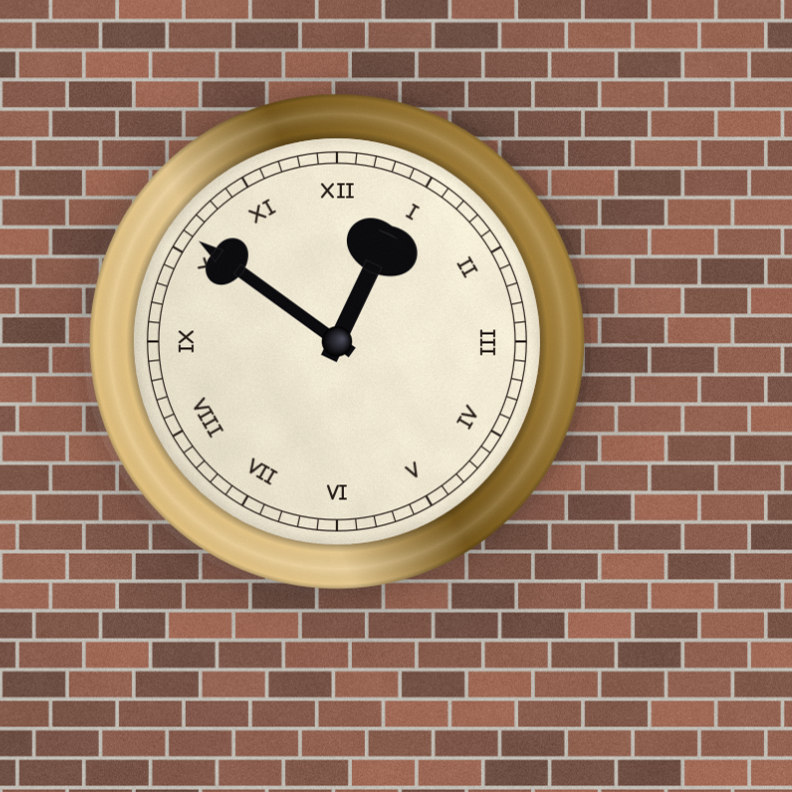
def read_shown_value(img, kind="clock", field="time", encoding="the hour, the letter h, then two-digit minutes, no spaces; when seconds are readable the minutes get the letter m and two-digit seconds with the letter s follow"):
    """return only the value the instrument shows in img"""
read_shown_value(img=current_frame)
12h51
